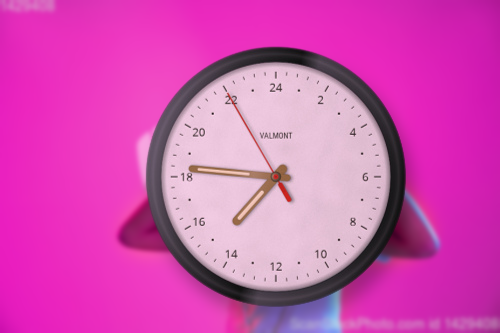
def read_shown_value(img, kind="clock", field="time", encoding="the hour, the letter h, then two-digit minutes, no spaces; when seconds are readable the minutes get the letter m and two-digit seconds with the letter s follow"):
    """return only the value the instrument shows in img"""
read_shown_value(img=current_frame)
14h45m55s
